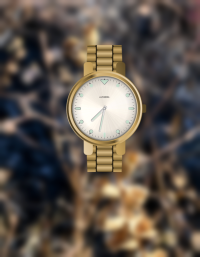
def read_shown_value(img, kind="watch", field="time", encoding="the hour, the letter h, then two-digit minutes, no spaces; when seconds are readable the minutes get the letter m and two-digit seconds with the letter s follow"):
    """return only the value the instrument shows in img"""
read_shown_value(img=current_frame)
7h32
